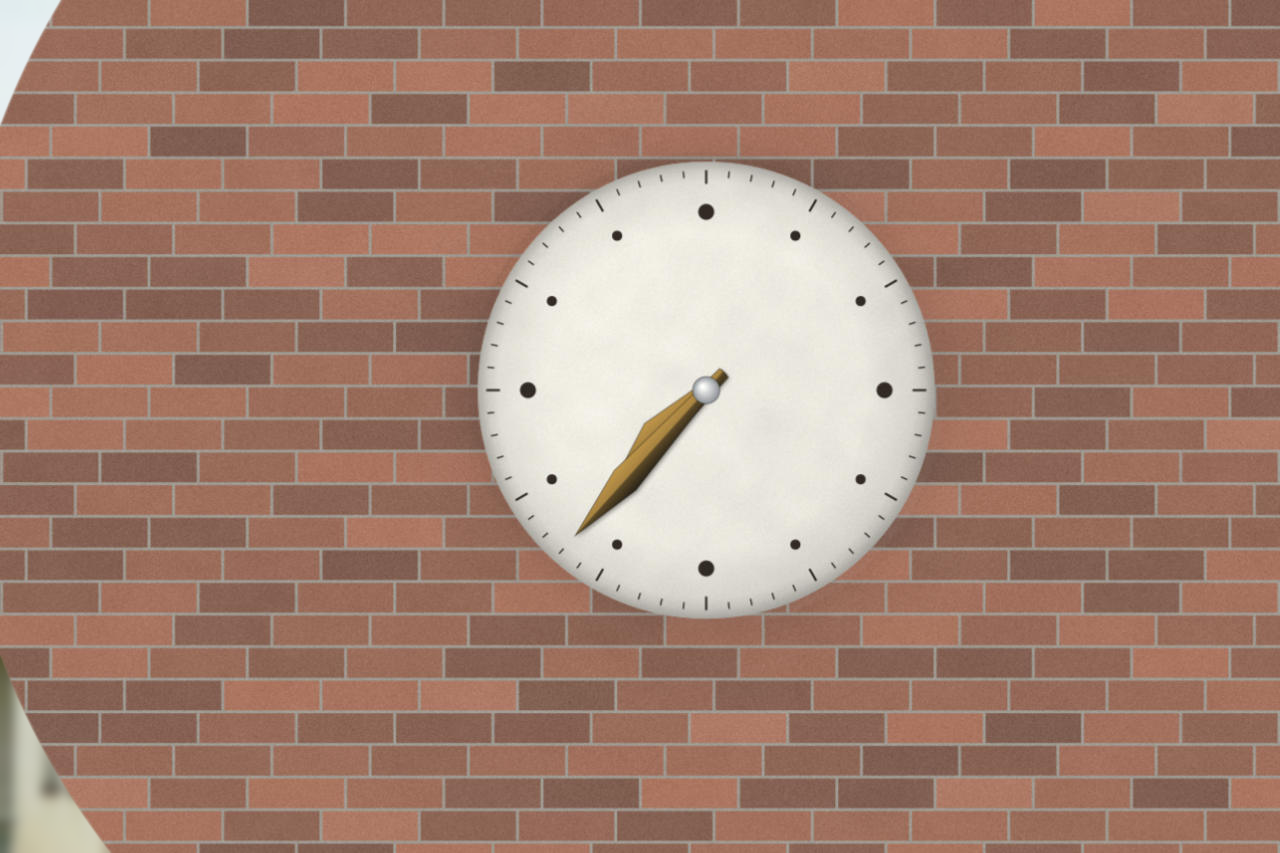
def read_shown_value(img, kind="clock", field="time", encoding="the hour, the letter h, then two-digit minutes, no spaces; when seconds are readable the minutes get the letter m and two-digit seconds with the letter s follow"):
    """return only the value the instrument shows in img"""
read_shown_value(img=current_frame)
7h37
